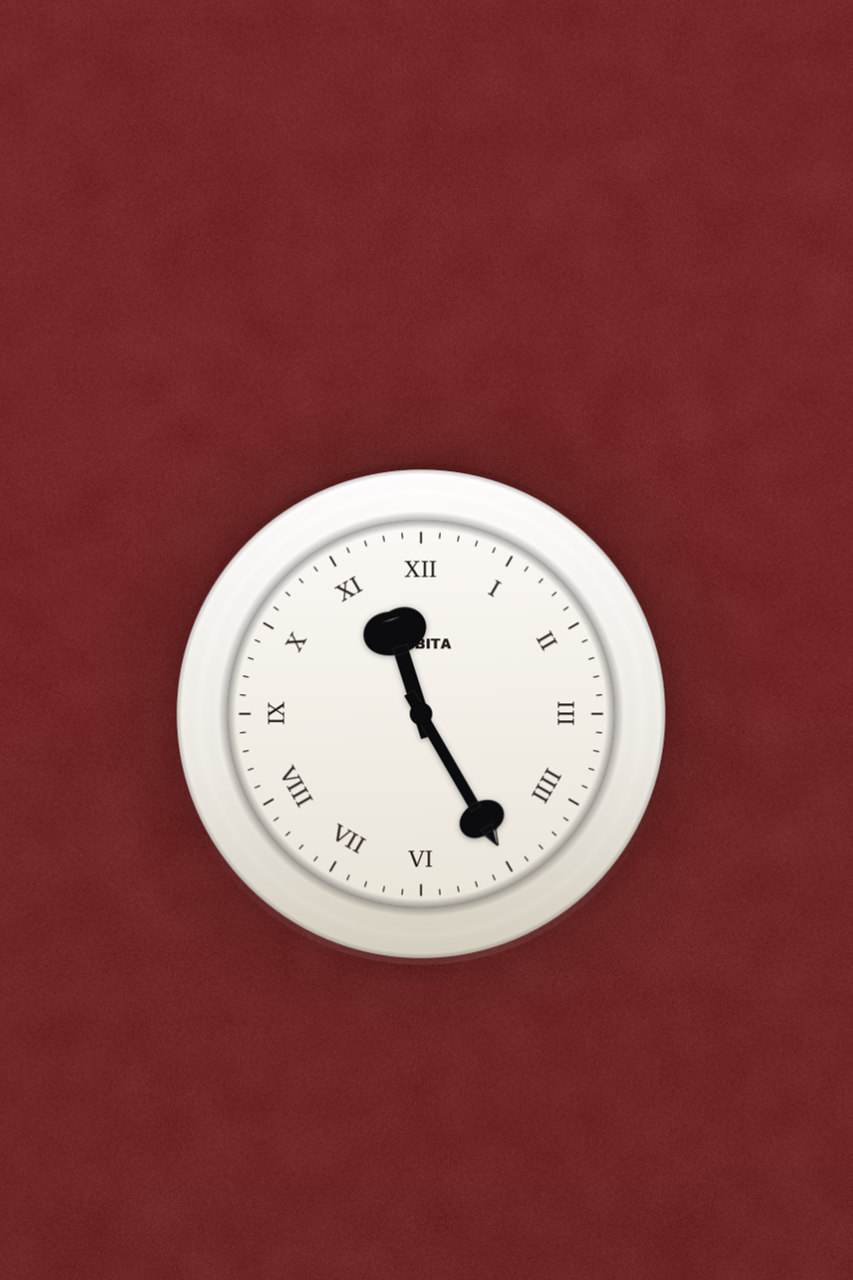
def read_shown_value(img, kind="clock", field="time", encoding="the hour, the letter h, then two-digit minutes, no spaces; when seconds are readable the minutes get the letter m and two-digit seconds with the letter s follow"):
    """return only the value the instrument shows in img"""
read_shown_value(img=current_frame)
11h25
